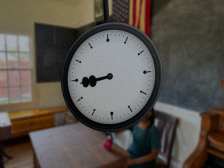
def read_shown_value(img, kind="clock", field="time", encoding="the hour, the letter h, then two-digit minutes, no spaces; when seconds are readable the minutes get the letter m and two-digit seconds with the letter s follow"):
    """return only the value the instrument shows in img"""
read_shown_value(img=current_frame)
8h44
